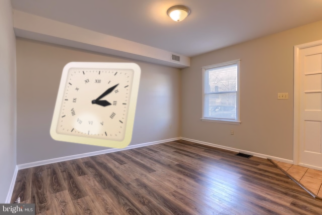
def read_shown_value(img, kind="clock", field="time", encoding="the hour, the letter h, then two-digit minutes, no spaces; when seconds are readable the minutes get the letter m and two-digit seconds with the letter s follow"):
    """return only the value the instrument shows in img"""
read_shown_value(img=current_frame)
3h08
